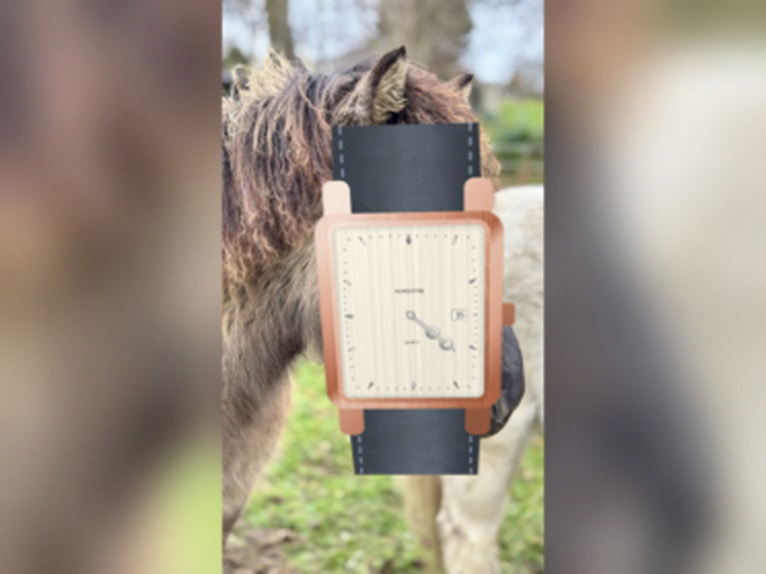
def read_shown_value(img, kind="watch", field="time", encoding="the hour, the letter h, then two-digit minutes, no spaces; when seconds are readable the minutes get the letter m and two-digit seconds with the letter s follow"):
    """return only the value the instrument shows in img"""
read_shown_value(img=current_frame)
4h22
